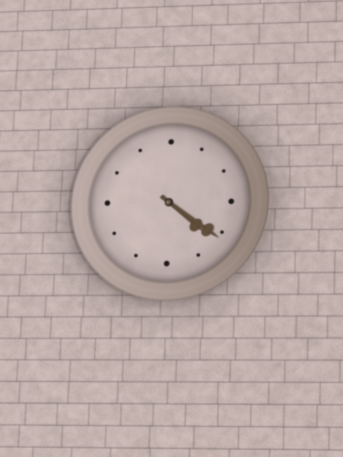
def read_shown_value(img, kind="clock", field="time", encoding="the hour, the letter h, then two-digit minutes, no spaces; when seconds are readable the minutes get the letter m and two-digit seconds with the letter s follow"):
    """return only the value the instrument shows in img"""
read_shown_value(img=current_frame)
4h21
